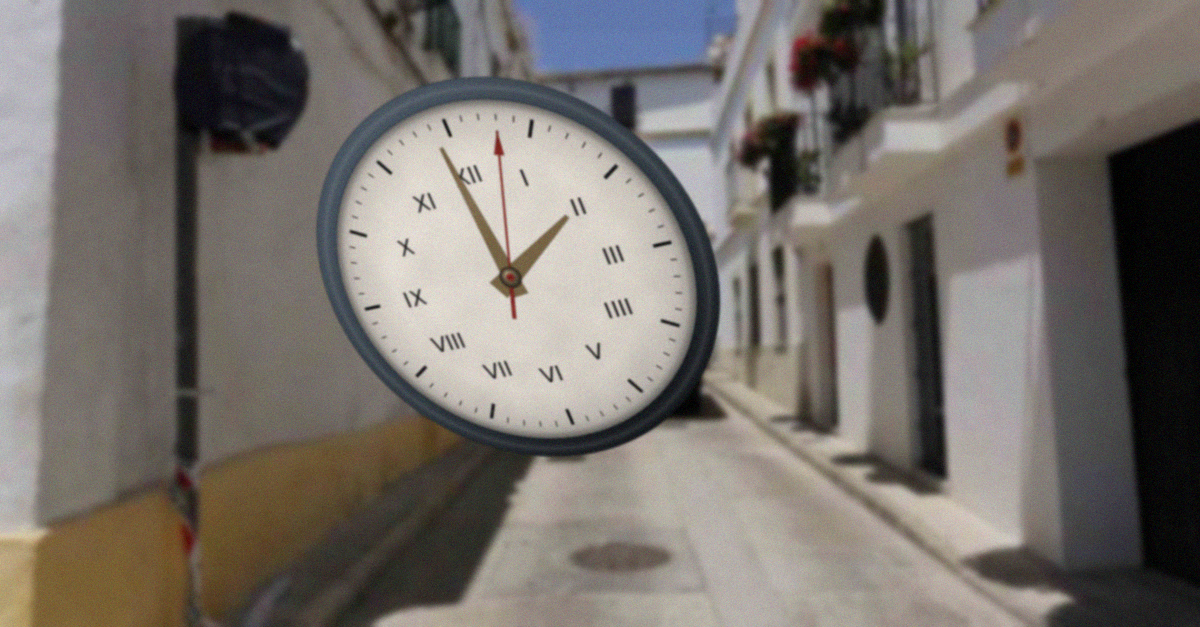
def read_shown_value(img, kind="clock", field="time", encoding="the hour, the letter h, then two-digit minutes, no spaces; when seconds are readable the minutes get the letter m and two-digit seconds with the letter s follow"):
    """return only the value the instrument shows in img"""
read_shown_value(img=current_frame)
1h59m03s
